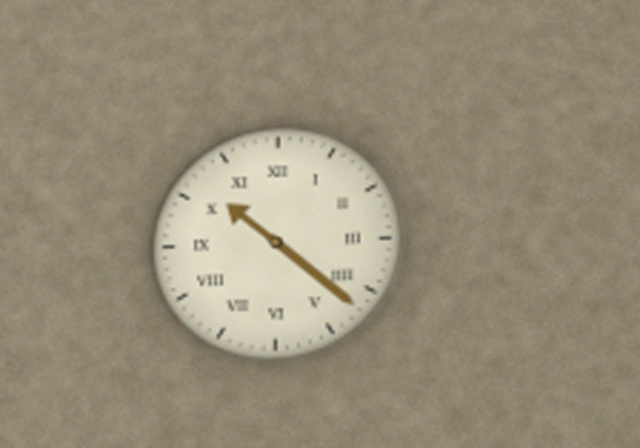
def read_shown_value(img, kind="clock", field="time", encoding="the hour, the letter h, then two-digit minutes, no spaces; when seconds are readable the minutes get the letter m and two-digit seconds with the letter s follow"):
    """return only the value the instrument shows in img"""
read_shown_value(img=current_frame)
10h22
